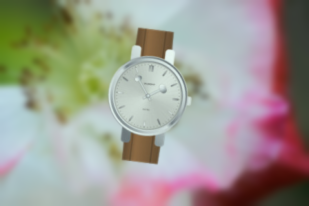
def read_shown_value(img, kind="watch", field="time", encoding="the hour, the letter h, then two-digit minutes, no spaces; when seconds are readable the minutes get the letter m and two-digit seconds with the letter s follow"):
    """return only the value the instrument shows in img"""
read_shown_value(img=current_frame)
1h54
